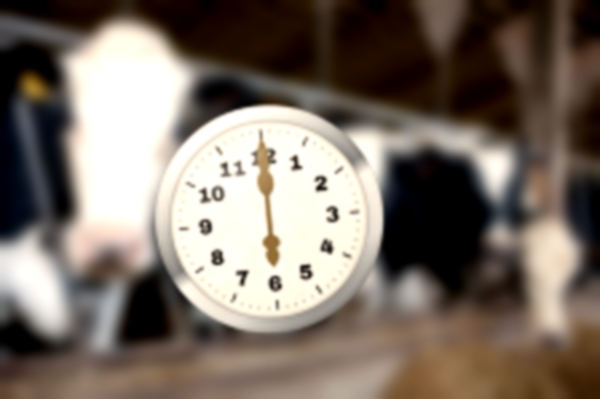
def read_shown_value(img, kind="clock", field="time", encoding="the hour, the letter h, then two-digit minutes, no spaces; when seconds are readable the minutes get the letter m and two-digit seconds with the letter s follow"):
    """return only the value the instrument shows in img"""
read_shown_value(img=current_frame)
6h00
